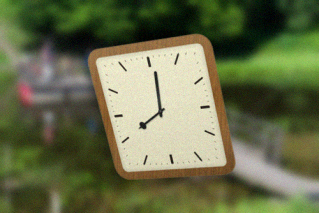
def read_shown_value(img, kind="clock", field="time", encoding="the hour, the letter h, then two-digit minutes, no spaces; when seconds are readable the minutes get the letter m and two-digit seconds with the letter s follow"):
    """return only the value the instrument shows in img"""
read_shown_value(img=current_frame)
8h01
